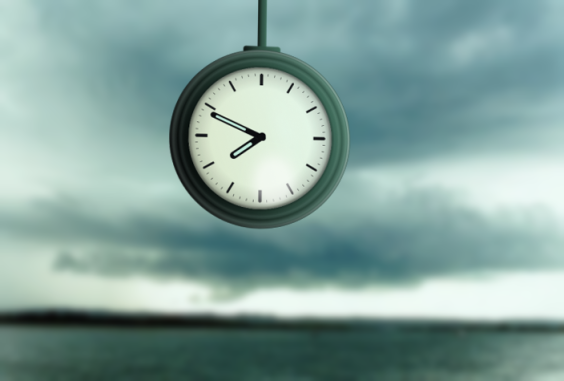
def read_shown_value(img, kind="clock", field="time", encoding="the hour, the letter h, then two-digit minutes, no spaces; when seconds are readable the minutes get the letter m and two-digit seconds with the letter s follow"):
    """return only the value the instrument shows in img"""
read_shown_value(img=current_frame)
7h49
